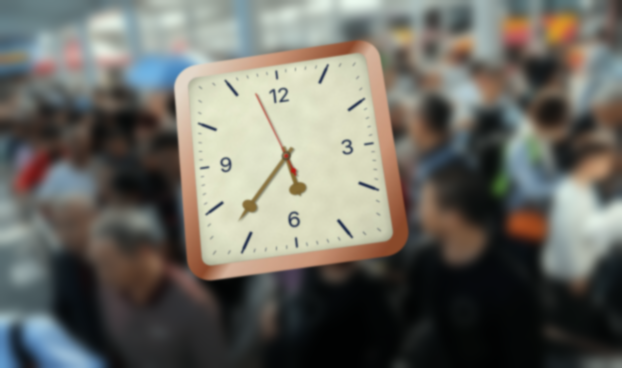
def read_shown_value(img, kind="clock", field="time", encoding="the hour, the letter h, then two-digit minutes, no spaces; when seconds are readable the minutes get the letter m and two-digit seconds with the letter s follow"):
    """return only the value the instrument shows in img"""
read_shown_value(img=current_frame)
5h36m57s
